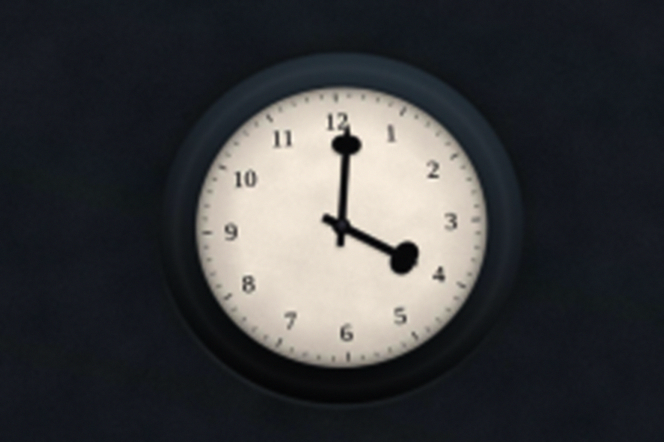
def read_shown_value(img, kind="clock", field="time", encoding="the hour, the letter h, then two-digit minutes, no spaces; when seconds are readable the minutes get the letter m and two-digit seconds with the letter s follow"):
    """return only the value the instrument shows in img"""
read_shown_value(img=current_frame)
4h01
